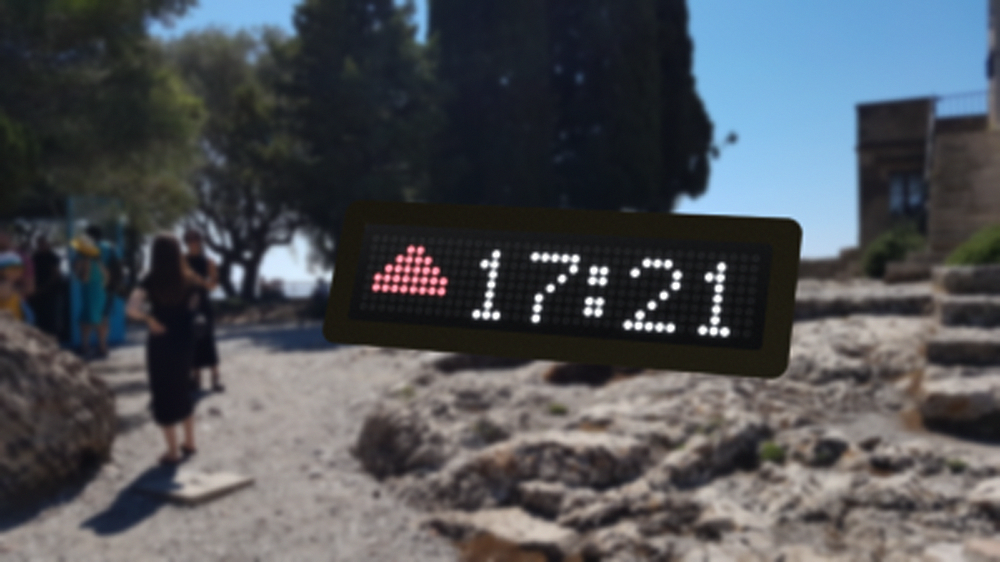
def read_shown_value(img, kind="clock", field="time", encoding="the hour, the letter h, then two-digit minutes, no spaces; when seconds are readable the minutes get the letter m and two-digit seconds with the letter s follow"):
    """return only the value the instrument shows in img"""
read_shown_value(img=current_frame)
17h21
